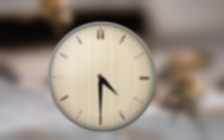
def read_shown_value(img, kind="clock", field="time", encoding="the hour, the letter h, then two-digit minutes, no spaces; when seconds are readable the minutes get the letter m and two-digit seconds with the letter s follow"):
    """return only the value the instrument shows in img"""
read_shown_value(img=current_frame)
4h30
